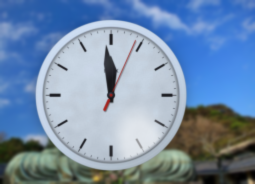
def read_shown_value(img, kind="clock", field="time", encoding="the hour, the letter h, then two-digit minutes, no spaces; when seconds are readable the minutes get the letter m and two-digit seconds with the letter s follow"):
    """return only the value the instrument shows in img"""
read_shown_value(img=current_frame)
11h59m04s
